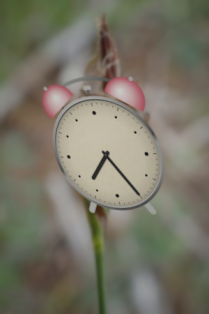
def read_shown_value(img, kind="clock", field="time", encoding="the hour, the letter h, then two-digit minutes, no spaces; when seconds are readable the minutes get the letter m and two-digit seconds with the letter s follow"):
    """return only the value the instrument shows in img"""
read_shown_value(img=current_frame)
7h25
